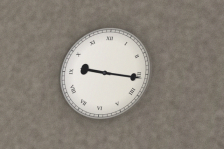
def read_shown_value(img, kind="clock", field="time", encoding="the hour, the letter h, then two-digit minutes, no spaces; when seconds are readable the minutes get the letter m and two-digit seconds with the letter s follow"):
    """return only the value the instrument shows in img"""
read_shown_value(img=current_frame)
9h16
